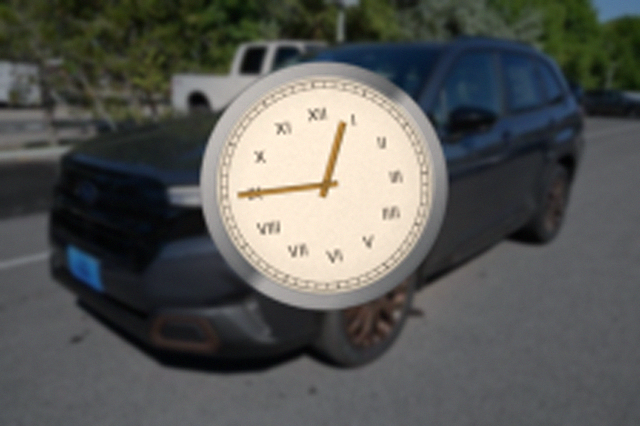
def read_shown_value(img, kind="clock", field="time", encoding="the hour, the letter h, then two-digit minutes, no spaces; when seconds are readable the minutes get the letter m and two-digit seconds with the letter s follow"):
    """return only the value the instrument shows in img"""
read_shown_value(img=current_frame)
12h45
